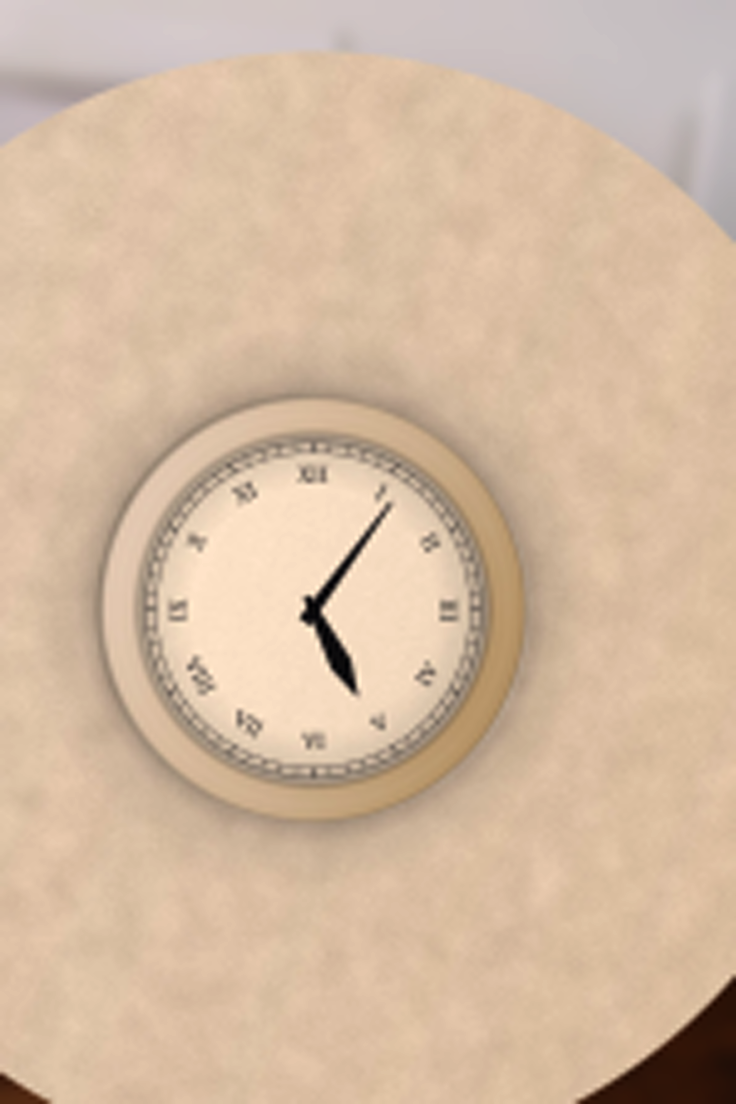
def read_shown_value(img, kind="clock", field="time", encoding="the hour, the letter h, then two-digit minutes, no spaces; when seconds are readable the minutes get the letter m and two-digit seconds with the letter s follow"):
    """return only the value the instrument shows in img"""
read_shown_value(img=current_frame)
5h06
